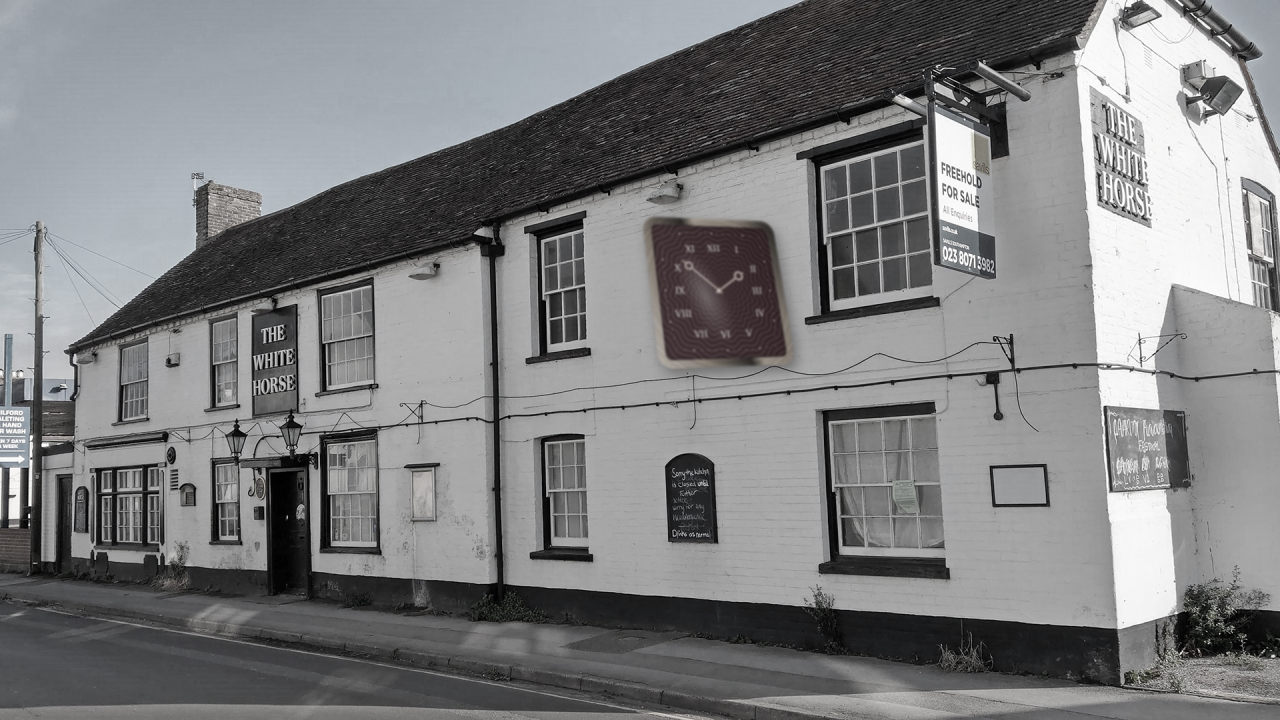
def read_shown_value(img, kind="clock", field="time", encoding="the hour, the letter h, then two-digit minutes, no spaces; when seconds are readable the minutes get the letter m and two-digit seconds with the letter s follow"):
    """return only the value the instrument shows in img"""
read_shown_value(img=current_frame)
1h52
